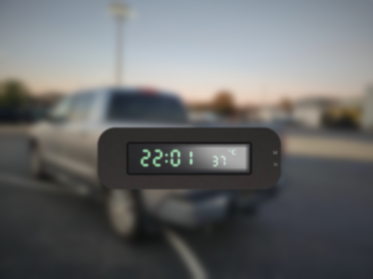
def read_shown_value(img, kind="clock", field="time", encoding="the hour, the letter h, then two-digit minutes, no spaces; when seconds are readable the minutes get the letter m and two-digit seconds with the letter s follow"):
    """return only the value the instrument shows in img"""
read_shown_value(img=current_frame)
22h01
